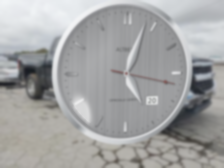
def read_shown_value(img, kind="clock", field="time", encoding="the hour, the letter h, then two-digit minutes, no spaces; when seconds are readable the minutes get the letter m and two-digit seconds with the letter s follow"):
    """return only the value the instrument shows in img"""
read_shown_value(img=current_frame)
5h03m17s
